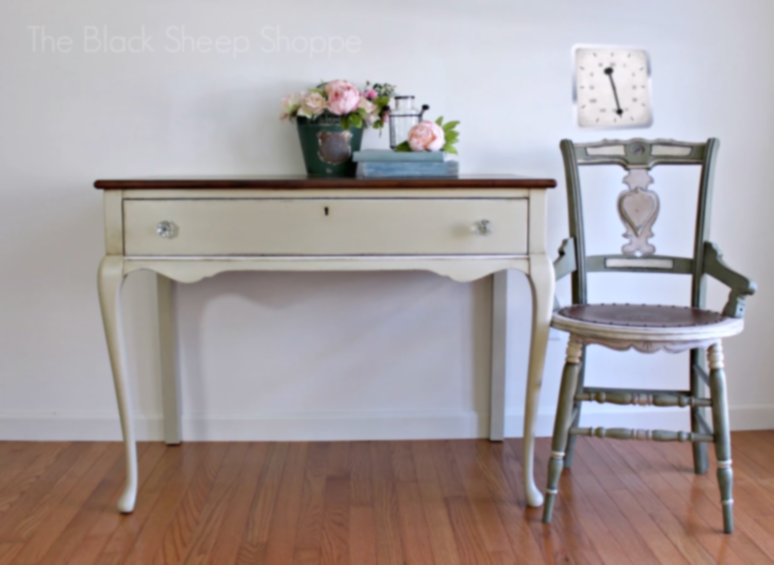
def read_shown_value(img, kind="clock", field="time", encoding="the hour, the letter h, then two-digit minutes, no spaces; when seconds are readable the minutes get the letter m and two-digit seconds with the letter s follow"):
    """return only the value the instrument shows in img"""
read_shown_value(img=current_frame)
11h28
